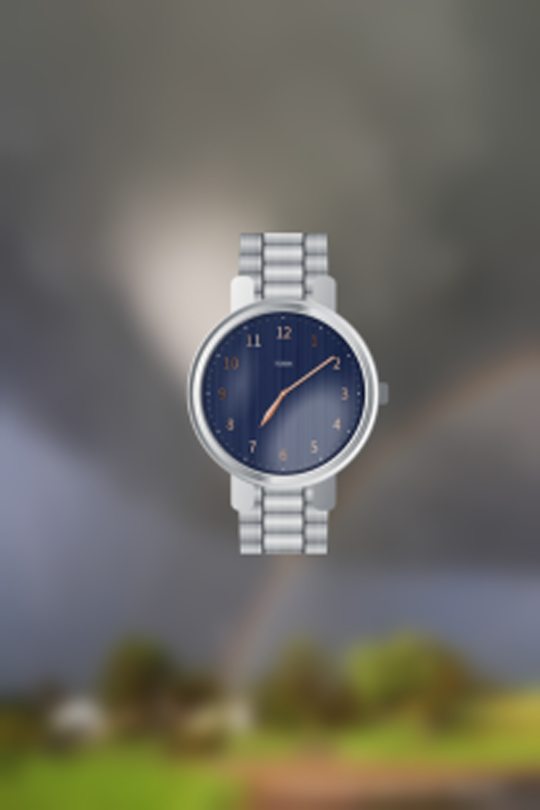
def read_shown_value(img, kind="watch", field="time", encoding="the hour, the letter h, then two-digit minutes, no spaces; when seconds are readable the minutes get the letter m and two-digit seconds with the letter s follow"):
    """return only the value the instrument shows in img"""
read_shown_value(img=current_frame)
7h09
